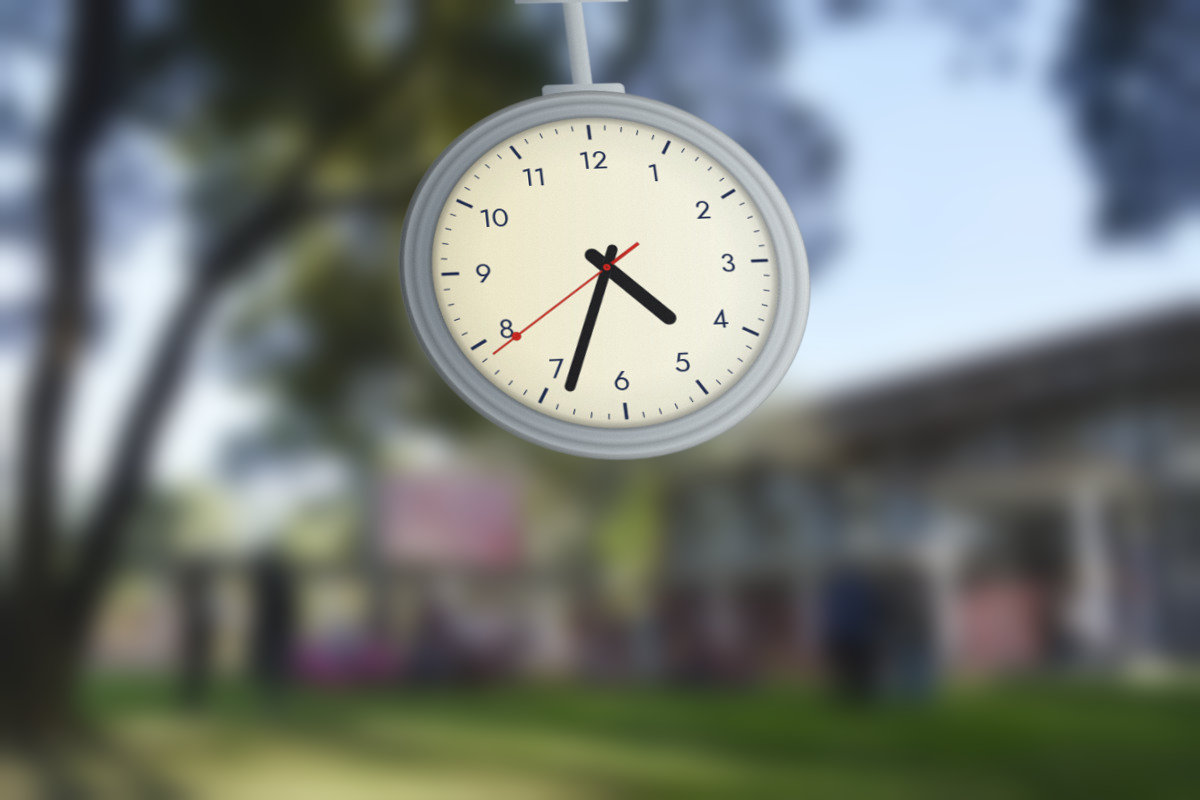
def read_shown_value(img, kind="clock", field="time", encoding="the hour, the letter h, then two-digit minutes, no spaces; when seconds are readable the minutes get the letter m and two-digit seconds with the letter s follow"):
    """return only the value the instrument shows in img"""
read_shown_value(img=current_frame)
4h33m39s
